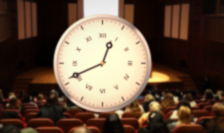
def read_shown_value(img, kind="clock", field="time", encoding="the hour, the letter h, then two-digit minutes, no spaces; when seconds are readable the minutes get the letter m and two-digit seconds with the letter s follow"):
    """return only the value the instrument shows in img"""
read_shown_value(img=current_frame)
12h41
